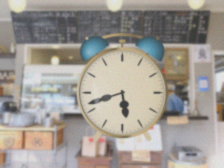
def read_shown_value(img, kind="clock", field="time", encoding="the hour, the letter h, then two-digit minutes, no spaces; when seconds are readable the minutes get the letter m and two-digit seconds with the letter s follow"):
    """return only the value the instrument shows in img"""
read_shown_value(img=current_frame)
5h42
